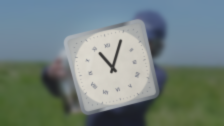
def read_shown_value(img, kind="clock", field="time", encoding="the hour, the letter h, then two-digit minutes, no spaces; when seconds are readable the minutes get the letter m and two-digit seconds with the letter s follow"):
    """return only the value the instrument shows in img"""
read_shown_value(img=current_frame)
11h05
